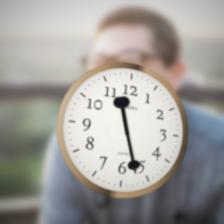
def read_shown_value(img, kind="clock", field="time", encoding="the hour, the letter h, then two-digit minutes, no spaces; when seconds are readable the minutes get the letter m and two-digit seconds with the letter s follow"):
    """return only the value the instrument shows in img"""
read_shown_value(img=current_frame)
11h27
